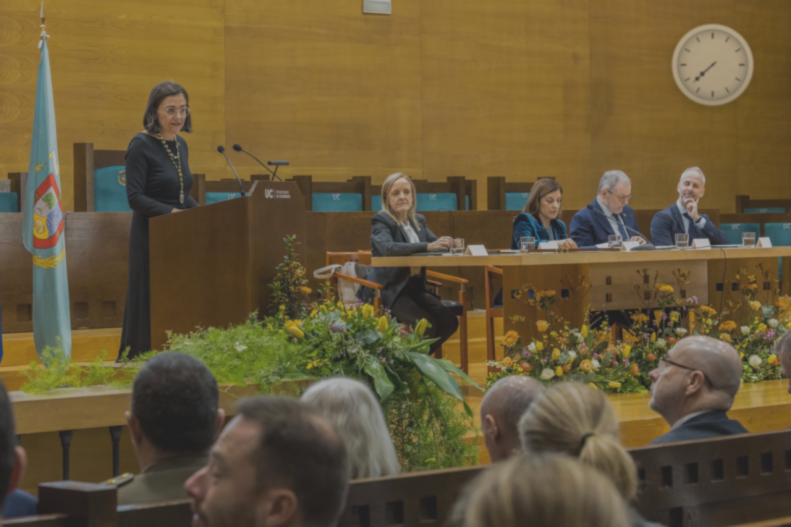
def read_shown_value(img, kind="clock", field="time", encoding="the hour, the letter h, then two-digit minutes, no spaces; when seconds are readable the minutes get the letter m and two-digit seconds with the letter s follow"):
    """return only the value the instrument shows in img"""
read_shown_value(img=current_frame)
7h38
